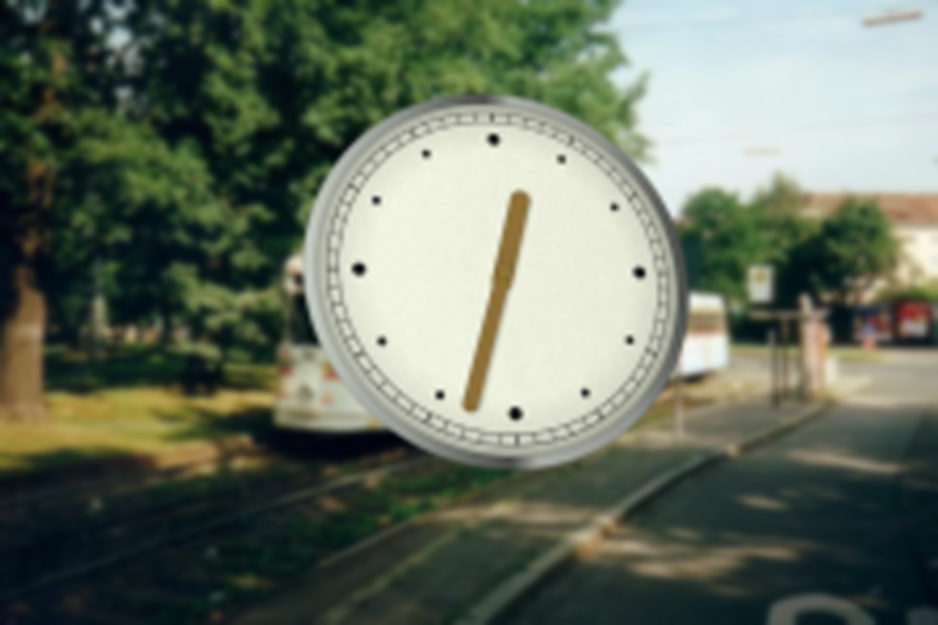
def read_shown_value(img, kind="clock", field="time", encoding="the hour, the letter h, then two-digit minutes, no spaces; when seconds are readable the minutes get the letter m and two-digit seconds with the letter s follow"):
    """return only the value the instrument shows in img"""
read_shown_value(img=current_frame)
12h33
